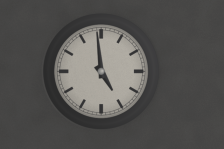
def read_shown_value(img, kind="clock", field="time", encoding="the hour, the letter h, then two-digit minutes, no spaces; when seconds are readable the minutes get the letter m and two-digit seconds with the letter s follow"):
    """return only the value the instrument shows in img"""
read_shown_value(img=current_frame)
4h59
